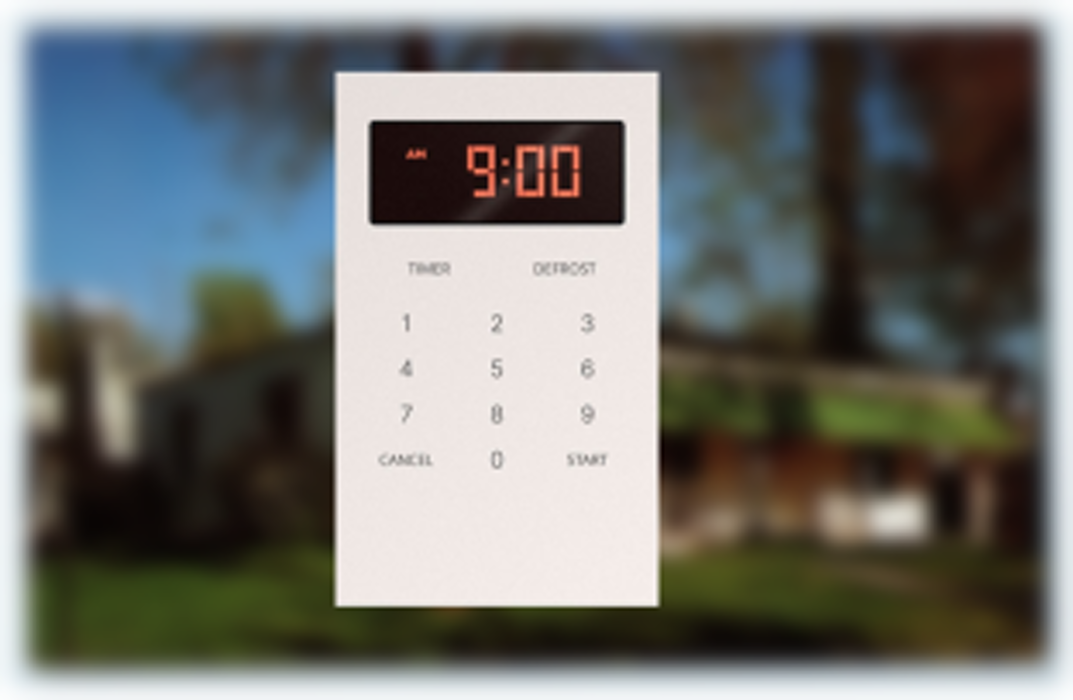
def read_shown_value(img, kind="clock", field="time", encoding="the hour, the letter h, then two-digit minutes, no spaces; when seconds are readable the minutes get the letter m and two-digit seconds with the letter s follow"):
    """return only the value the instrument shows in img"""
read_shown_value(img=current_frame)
9h00
